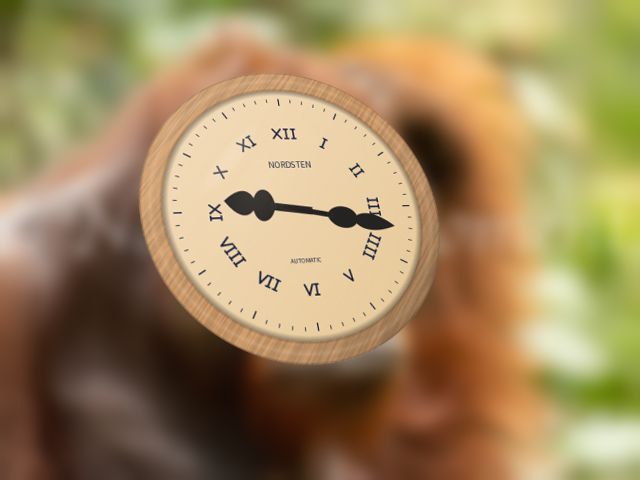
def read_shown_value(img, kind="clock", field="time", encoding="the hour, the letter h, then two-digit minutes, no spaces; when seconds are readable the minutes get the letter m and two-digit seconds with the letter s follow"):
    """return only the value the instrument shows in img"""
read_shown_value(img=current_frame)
9h17
